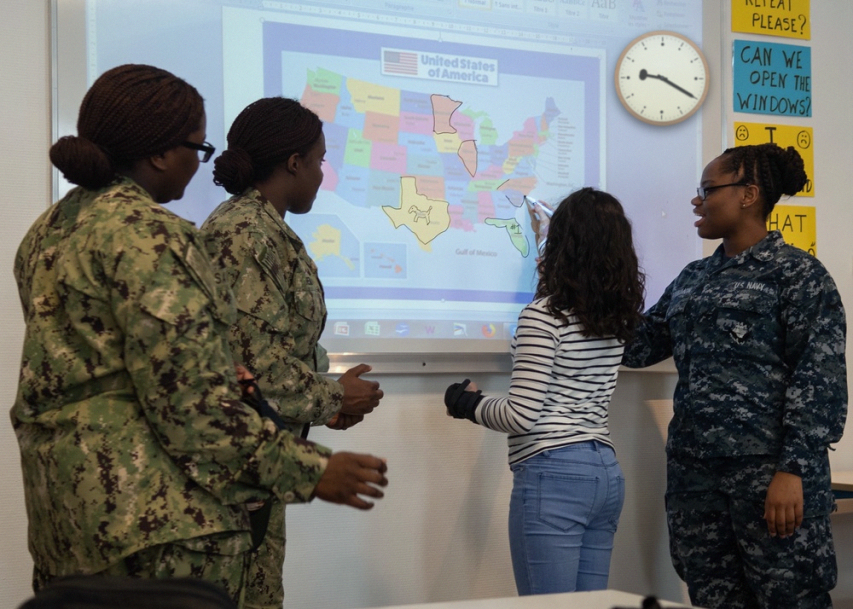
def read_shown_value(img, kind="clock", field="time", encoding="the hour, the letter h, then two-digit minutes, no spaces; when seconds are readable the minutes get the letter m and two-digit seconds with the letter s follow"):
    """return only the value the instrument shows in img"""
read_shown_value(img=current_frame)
9h20
